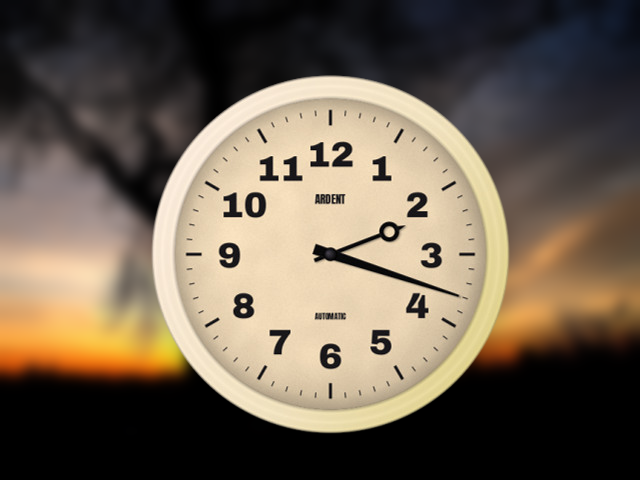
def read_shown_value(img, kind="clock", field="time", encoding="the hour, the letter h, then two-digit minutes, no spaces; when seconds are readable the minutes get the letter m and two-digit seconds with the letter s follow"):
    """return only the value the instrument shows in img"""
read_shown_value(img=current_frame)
2h18
